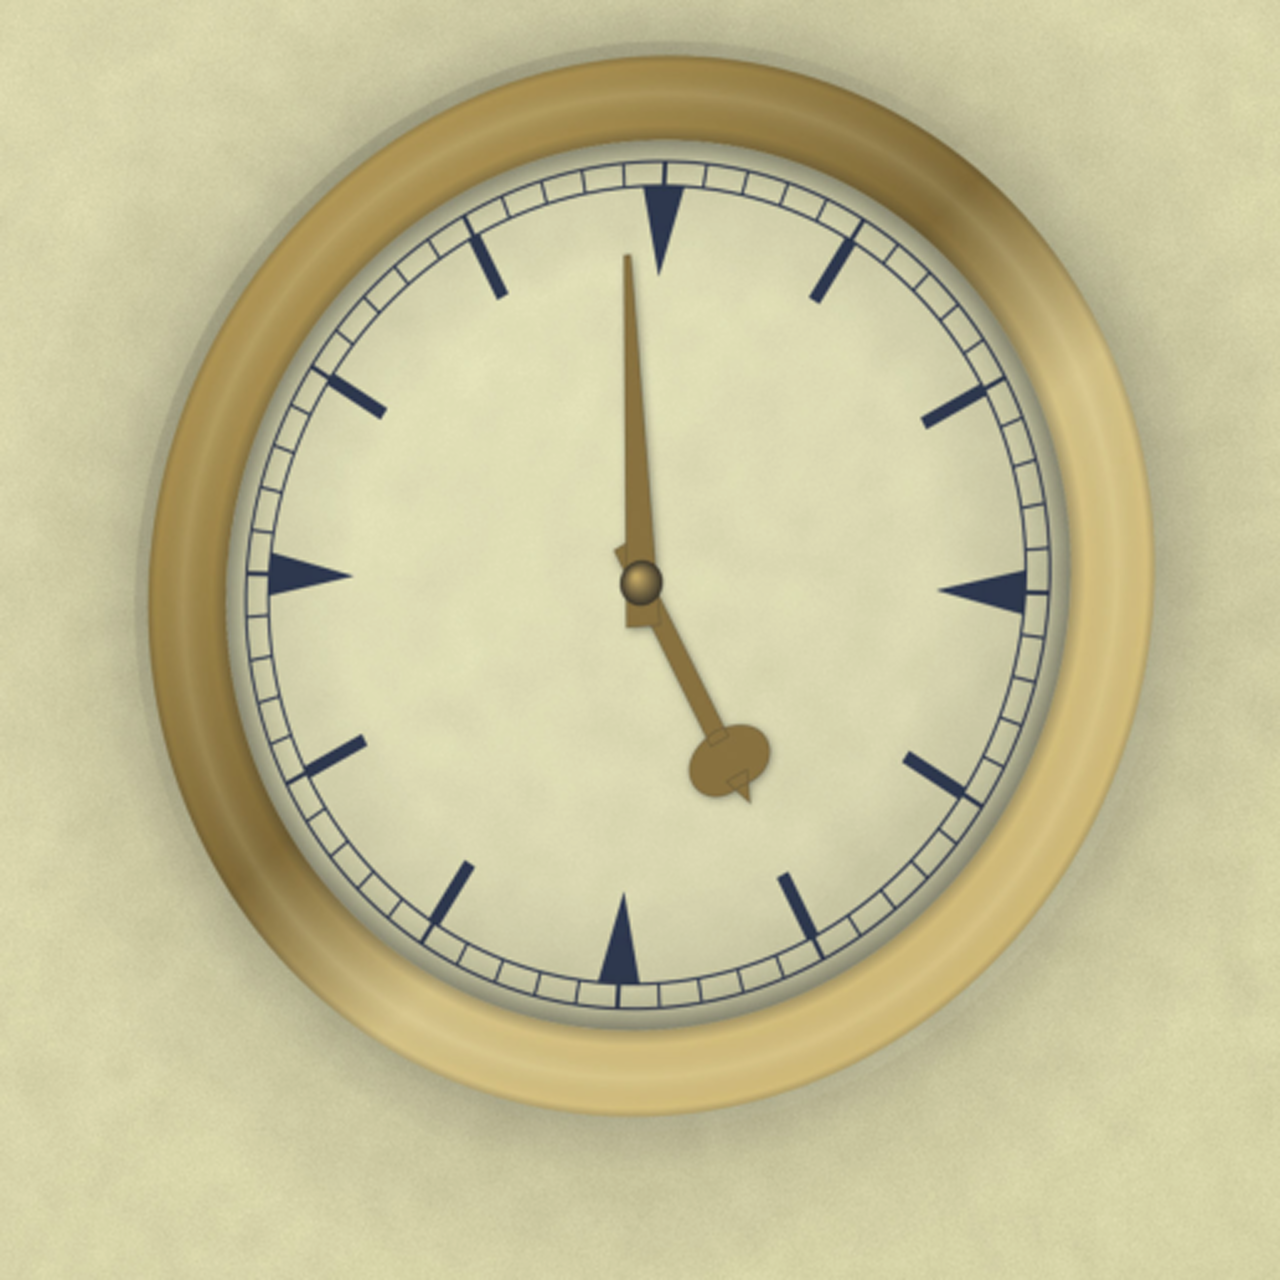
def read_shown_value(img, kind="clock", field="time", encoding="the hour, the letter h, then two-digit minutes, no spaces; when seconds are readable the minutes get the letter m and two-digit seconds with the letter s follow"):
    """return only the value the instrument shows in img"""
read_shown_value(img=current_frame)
4h59
